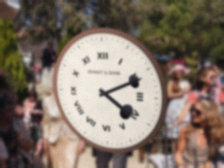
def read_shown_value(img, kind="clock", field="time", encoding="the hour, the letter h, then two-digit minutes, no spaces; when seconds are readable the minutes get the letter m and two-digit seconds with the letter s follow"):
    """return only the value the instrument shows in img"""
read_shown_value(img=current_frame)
4h11
